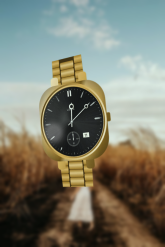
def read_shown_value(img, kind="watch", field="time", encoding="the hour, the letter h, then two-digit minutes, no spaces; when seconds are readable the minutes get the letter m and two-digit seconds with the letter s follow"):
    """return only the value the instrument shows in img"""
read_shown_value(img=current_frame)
12h09
